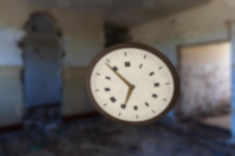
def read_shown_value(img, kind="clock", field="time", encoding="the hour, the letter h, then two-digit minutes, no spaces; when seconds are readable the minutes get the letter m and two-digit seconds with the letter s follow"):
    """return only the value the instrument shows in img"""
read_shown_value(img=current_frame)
6h54
